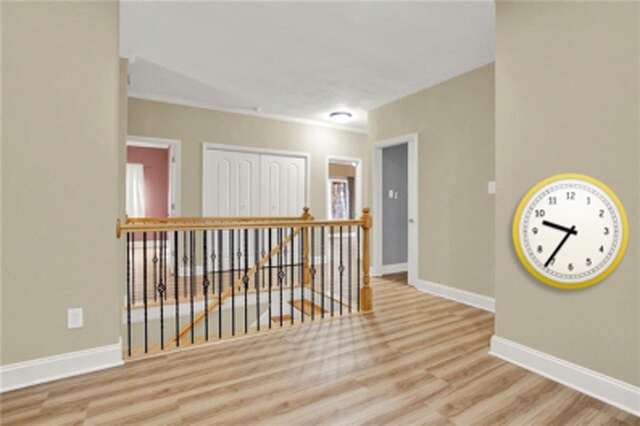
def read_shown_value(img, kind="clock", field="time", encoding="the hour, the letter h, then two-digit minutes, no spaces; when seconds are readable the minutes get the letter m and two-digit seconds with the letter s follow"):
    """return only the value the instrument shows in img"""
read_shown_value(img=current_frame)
9h36
